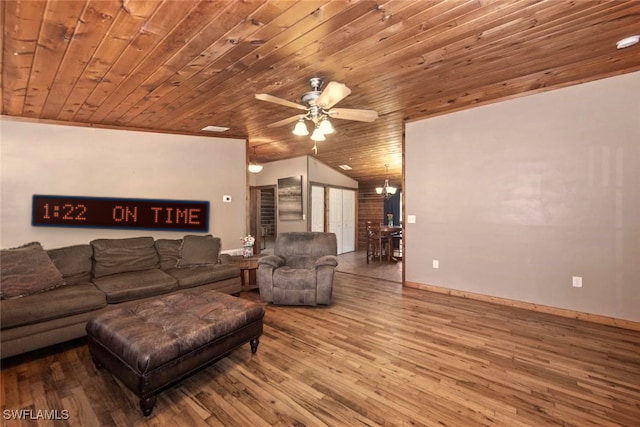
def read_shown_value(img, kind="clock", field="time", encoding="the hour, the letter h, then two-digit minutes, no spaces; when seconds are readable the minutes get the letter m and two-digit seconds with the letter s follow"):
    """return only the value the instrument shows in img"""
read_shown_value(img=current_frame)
1h22
